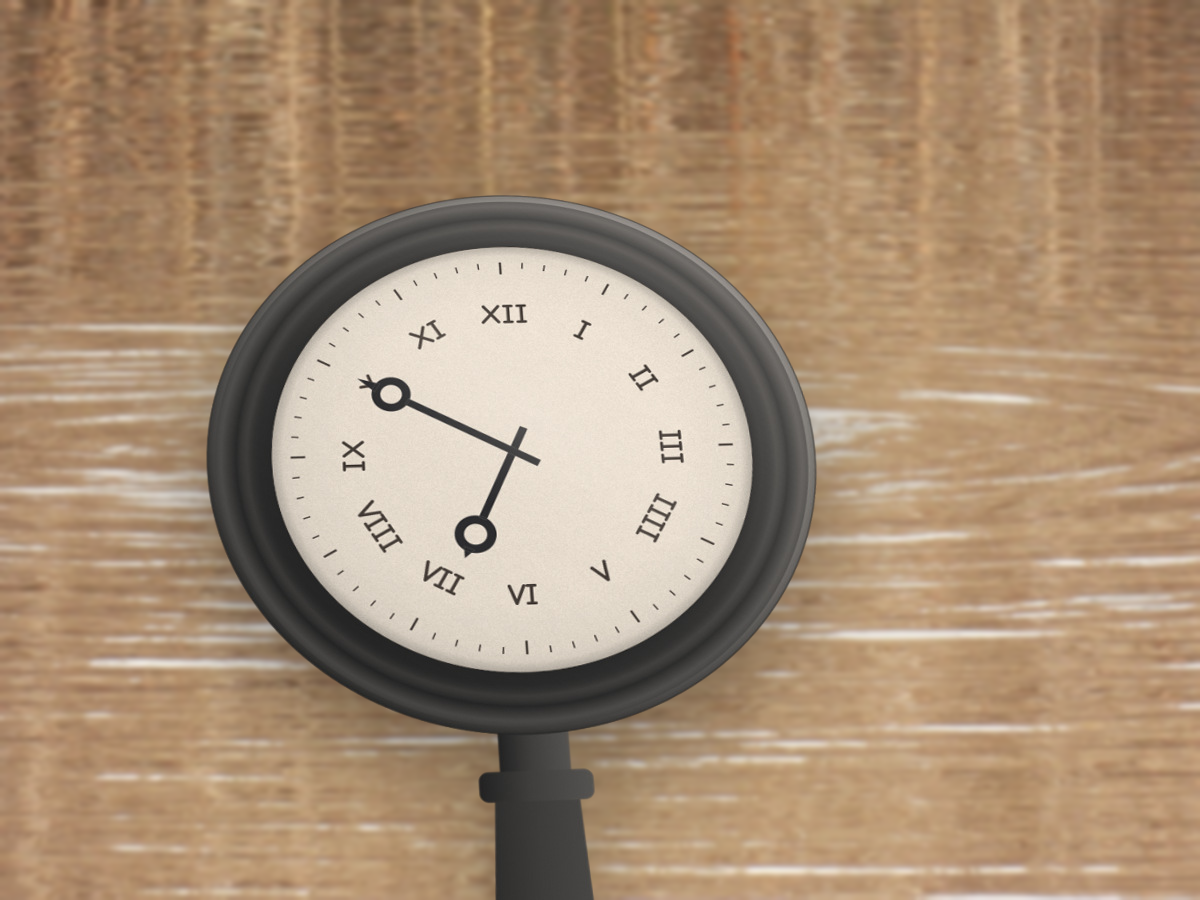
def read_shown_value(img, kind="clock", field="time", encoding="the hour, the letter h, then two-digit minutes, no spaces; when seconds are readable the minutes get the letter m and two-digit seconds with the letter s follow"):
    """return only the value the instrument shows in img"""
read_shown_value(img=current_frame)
6h50
